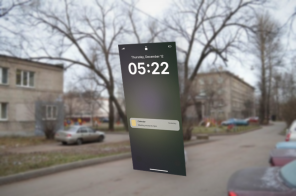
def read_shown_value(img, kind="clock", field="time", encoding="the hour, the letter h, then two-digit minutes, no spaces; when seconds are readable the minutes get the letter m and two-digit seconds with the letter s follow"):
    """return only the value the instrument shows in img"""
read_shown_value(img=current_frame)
5h22
